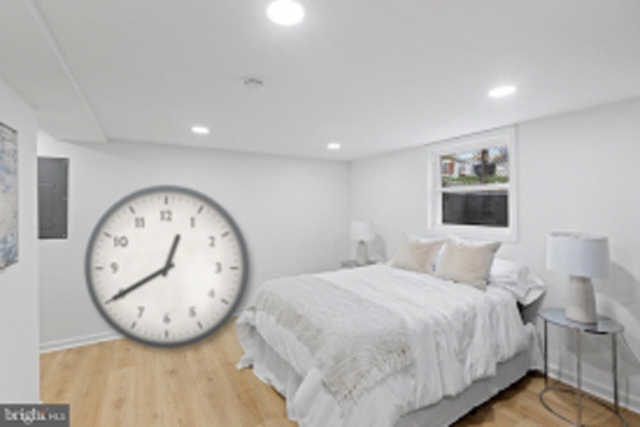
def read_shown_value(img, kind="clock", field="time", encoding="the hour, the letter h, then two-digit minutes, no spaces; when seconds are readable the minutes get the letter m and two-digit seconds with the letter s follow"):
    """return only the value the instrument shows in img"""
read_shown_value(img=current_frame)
12h40
